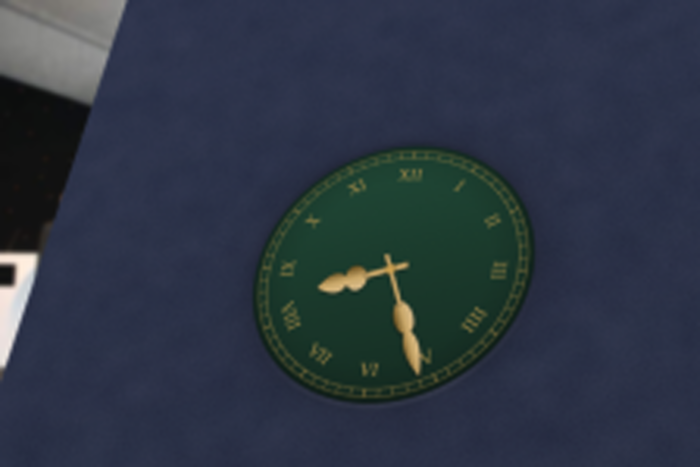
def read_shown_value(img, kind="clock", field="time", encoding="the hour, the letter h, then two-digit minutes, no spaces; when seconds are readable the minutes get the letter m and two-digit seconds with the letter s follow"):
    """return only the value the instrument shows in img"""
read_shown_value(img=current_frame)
8h26
